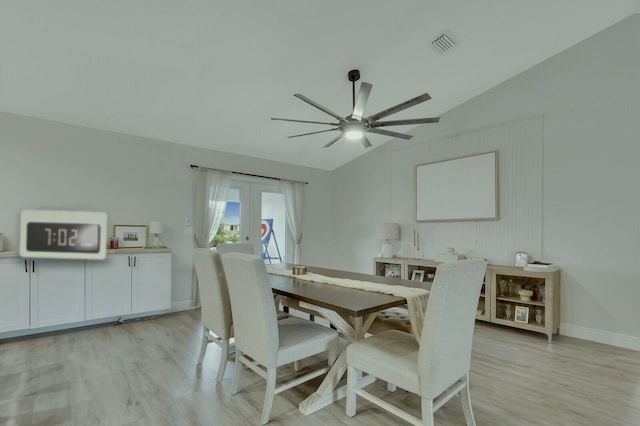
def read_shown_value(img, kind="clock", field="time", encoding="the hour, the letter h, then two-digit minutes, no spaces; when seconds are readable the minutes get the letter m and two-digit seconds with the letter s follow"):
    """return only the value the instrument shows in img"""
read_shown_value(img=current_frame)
7h02
